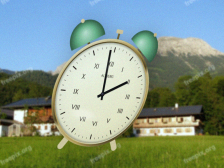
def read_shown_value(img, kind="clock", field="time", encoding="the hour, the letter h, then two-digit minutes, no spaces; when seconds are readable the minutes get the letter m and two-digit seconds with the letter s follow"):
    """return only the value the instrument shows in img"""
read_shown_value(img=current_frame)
1h59
